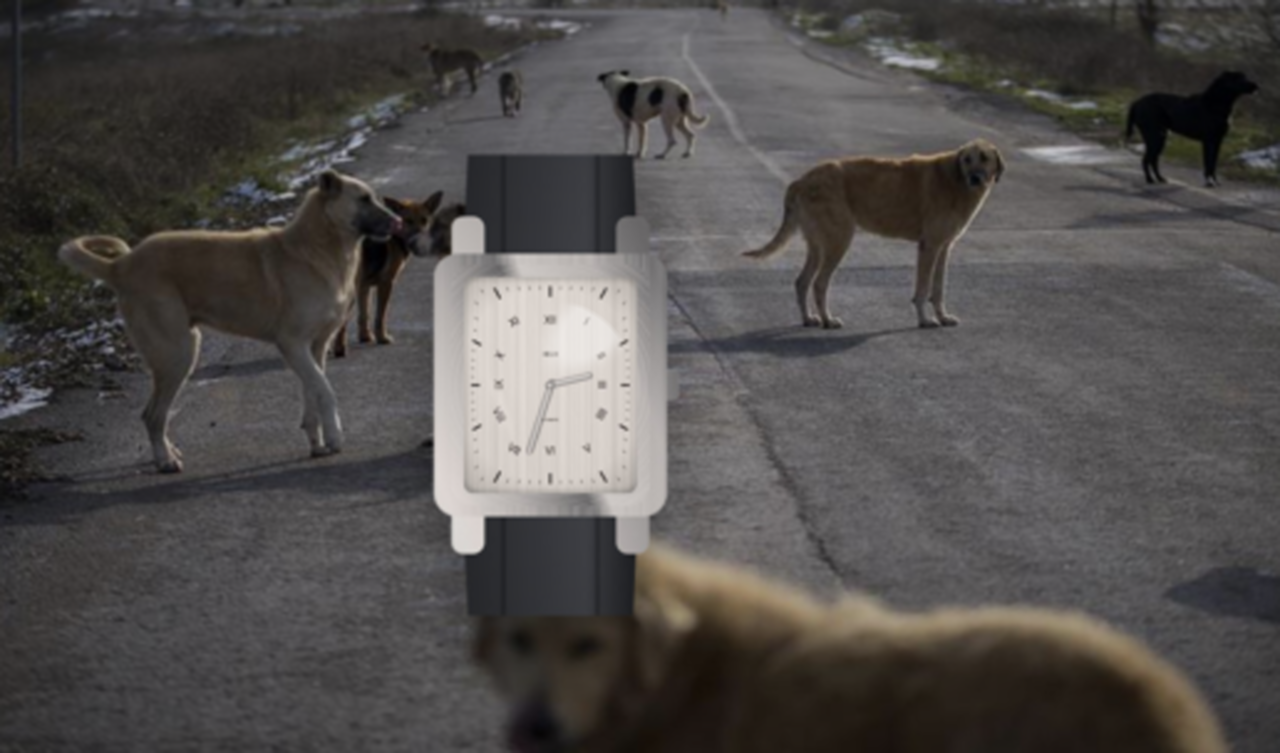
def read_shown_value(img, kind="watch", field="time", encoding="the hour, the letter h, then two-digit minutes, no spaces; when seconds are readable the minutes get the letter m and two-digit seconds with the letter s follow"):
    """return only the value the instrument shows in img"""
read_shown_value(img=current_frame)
2h33
